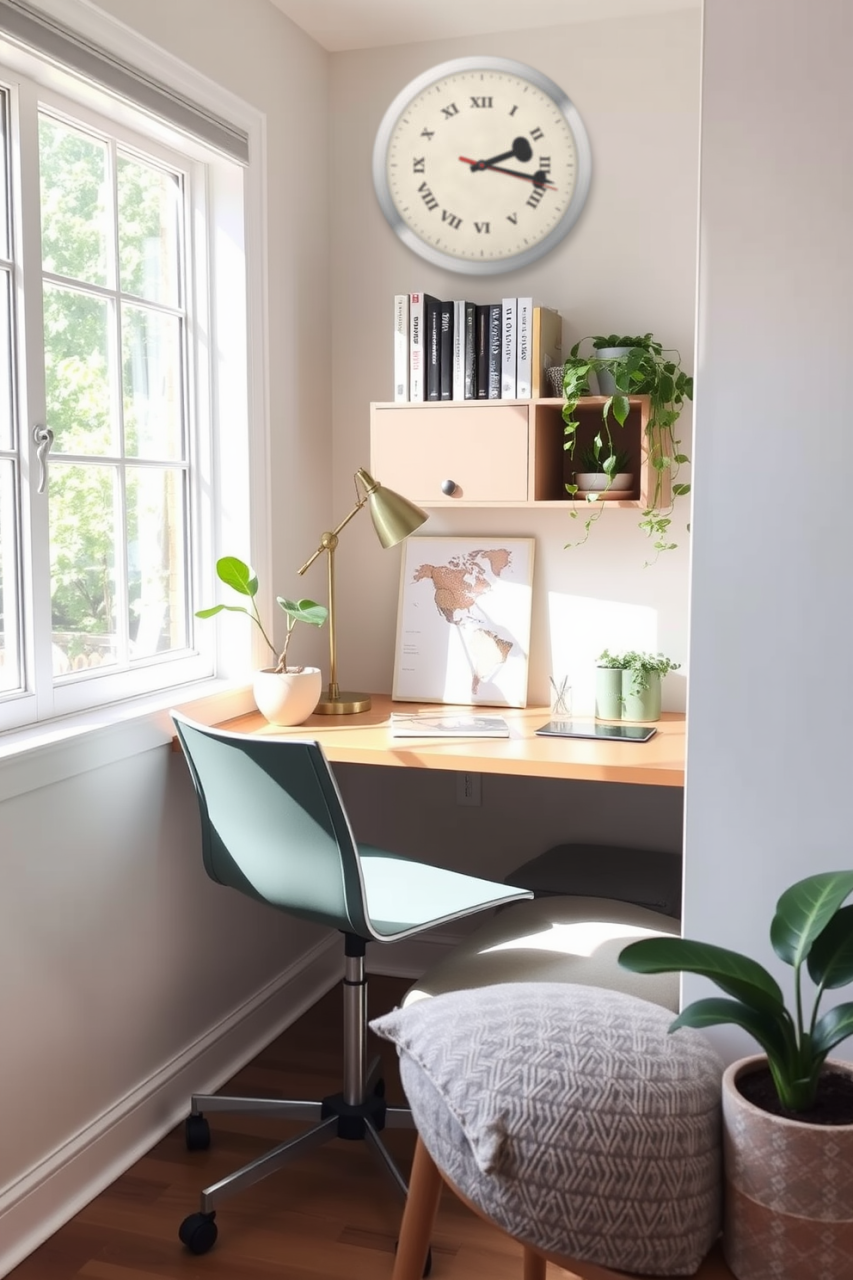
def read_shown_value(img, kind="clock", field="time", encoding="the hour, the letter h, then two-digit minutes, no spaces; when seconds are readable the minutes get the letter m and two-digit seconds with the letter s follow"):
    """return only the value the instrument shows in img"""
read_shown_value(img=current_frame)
2h17m18s
